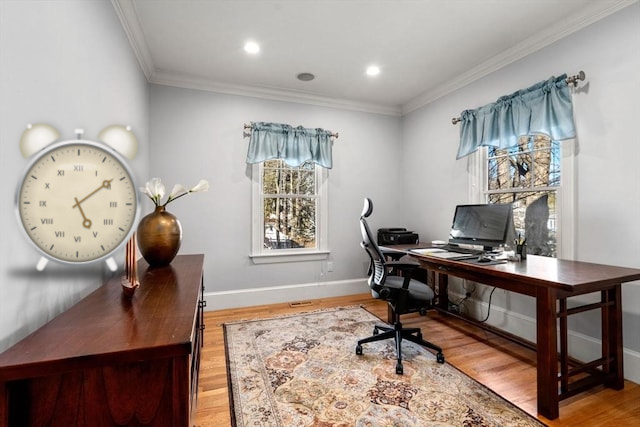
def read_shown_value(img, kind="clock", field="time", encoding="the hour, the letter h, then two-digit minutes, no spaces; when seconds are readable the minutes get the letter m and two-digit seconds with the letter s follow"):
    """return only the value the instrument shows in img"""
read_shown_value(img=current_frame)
5h09
